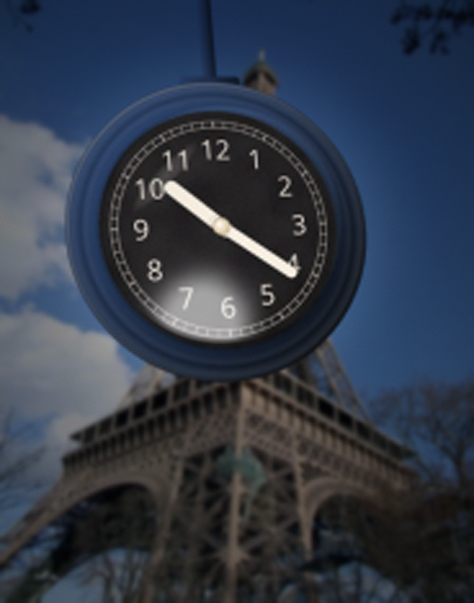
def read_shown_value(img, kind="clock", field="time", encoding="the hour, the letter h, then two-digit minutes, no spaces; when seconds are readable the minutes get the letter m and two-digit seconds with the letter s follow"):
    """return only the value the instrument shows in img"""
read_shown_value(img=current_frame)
10h21
